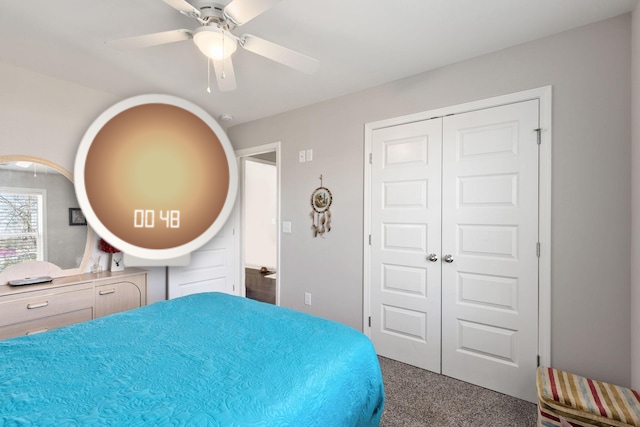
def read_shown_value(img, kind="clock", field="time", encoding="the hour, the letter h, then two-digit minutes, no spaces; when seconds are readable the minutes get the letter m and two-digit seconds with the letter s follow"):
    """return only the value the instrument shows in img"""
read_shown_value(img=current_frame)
0h48
